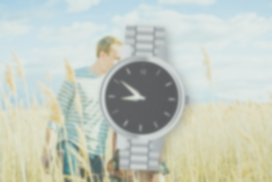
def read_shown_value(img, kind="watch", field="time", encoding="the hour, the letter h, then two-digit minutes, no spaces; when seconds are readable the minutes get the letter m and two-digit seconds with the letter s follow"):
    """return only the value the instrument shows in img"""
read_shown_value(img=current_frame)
8h51
